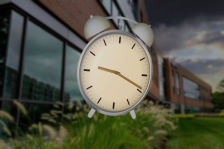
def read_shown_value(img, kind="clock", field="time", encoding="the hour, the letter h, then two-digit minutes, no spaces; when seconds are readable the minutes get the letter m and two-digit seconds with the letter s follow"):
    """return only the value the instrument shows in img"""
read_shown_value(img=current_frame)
9h19
